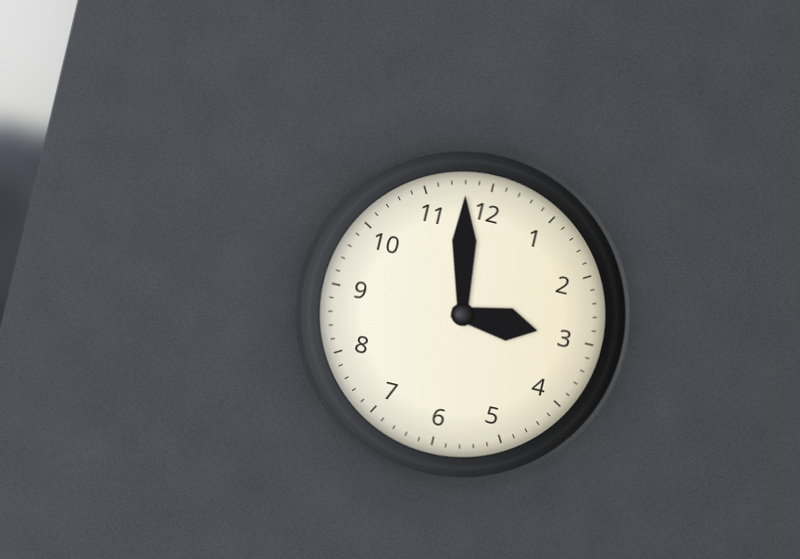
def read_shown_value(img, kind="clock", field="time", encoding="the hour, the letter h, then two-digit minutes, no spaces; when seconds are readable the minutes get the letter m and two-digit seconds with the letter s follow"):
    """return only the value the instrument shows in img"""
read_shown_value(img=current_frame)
2h58
